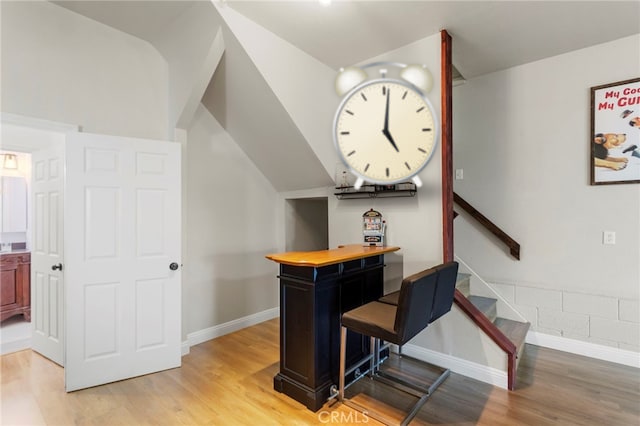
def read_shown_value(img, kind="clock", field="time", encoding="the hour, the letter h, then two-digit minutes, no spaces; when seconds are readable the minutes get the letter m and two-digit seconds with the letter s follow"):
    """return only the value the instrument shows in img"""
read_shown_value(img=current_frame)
5h01
